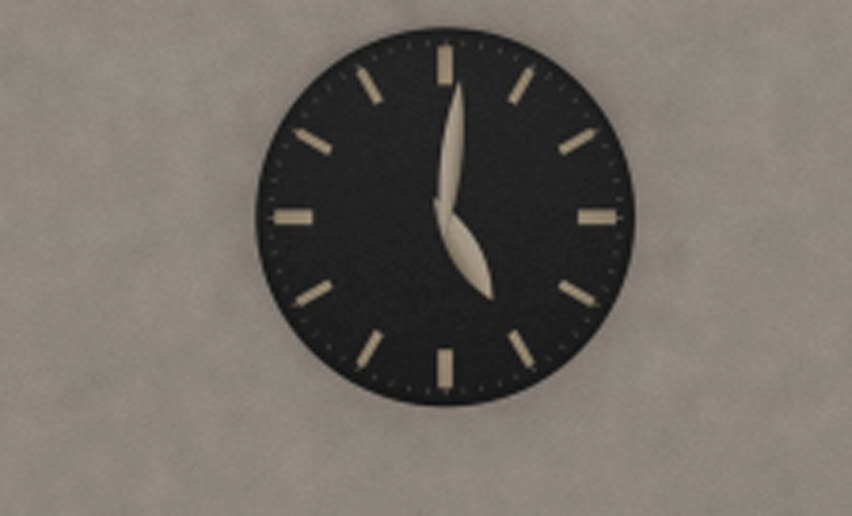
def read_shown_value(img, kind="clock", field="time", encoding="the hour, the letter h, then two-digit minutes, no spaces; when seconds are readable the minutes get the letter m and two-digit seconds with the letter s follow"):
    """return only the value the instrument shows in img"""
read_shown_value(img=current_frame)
5h01
